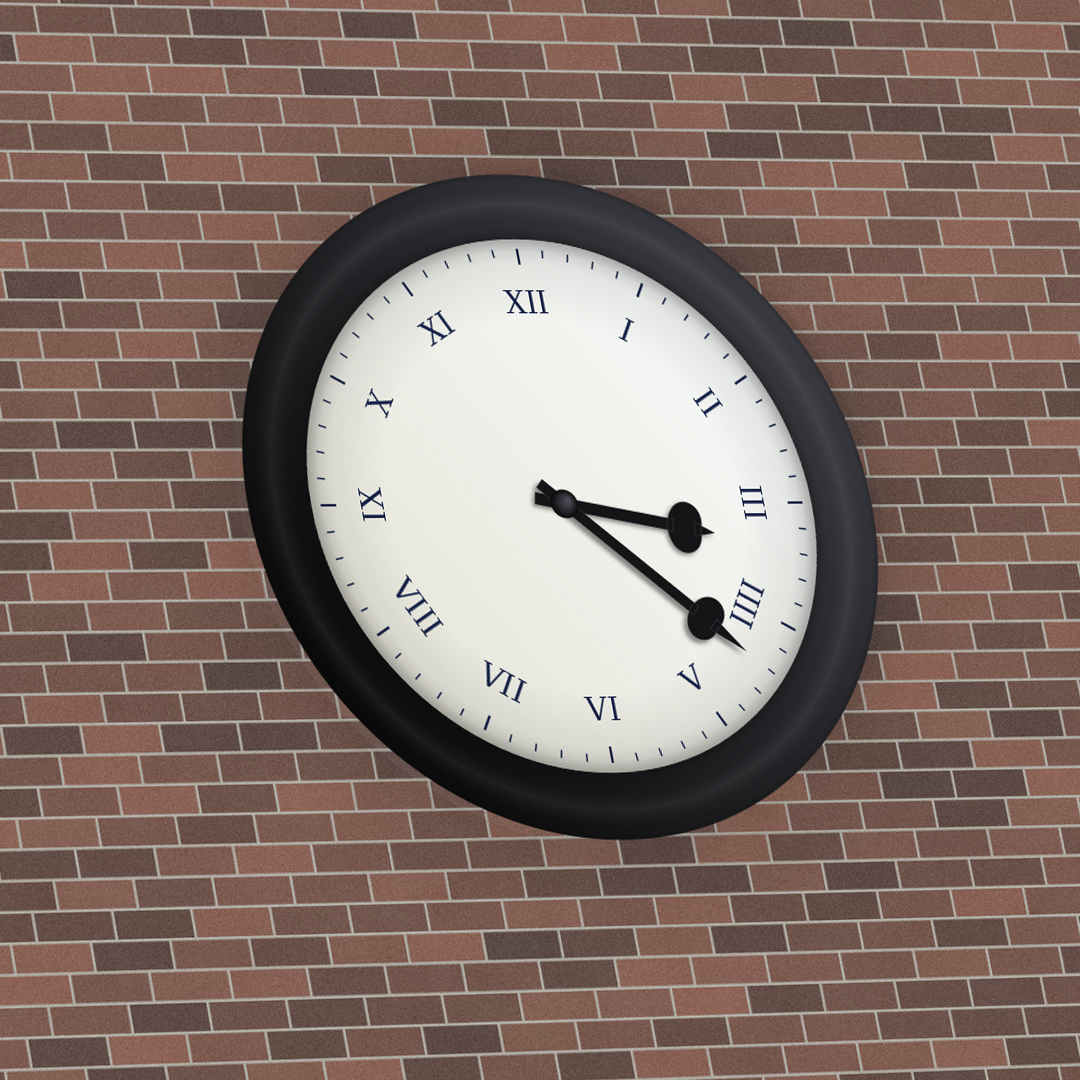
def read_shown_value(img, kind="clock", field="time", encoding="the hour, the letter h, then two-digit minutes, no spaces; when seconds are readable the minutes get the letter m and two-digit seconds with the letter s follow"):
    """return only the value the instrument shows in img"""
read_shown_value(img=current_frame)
3h22
